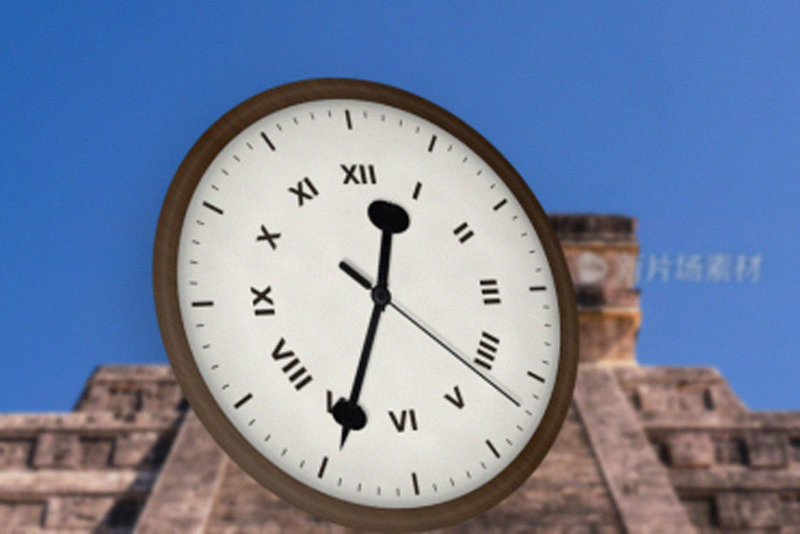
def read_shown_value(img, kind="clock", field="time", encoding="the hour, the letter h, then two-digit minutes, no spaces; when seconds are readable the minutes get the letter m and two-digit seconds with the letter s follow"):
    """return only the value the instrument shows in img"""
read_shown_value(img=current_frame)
12h34m22s
